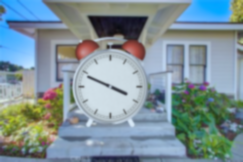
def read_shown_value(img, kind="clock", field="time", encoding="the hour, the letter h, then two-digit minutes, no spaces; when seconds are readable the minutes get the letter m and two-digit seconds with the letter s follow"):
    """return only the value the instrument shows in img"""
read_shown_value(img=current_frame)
3h49
